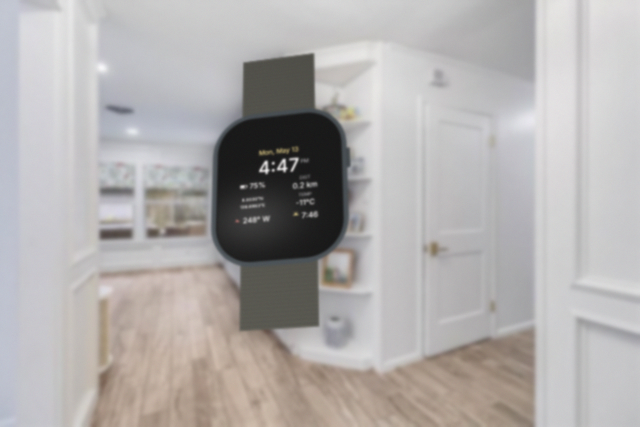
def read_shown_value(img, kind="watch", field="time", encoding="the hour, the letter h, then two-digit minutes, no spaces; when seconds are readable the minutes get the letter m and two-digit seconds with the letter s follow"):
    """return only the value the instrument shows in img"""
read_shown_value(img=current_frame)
4h47
